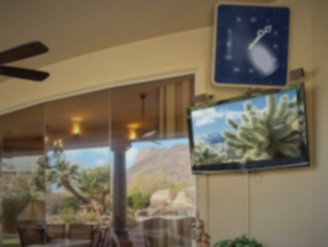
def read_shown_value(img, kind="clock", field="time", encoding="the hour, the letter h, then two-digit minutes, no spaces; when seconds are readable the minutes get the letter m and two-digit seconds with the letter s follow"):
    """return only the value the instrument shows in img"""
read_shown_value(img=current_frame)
1h07
